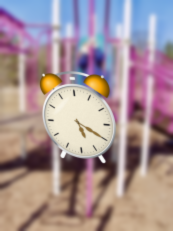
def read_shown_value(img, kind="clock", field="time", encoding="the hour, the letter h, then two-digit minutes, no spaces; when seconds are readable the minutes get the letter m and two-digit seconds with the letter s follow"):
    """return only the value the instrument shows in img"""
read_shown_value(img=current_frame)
5h20
